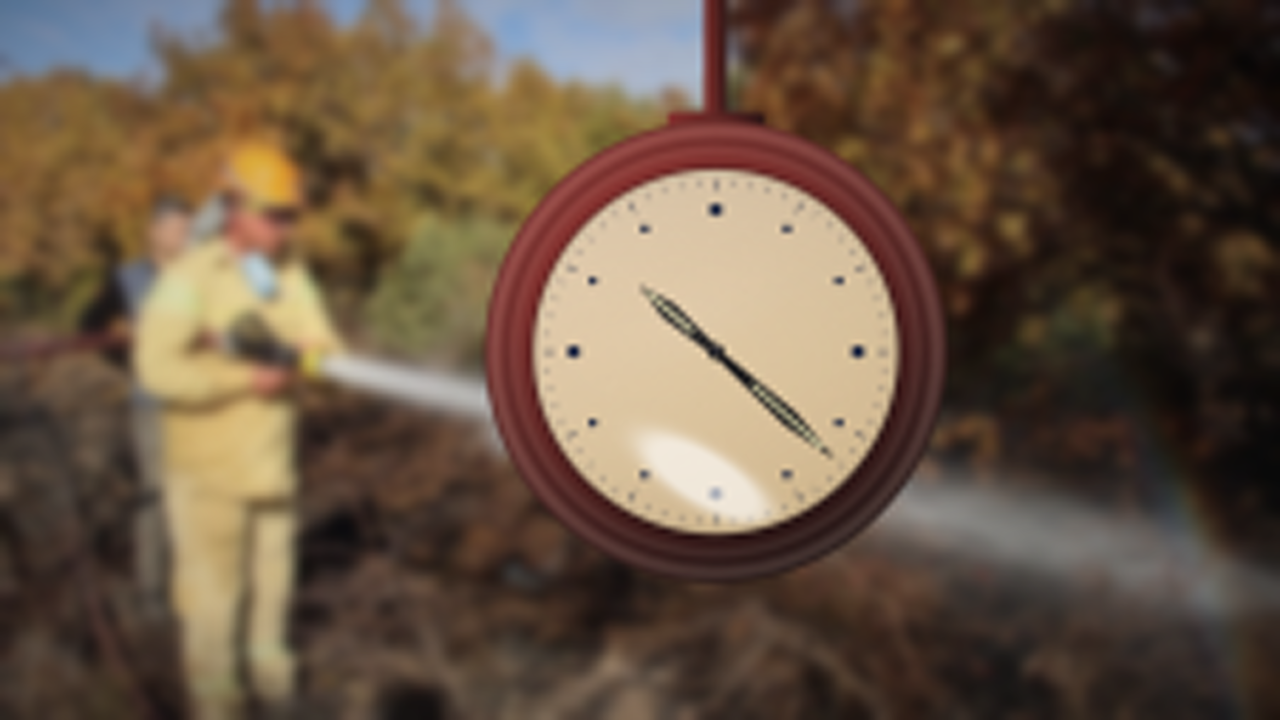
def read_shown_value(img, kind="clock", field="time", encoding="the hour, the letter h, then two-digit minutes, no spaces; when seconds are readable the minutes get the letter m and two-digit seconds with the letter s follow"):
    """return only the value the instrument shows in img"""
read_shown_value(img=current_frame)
10h22
